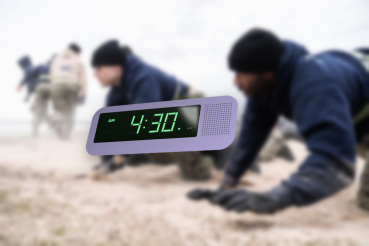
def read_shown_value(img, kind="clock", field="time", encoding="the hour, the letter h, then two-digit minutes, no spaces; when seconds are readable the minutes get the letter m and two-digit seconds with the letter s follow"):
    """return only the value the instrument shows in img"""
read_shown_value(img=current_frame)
4h30
